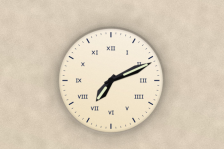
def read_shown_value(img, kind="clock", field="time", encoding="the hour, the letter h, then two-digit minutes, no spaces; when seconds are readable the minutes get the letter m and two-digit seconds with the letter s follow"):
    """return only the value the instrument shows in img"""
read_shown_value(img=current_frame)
7h11
